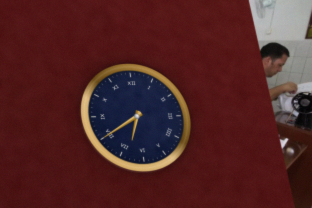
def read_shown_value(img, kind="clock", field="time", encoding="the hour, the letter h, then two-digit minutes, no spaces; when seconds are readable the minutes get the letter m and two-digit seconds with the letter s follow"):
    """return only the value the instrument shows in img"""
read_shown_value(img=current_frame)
6h40
